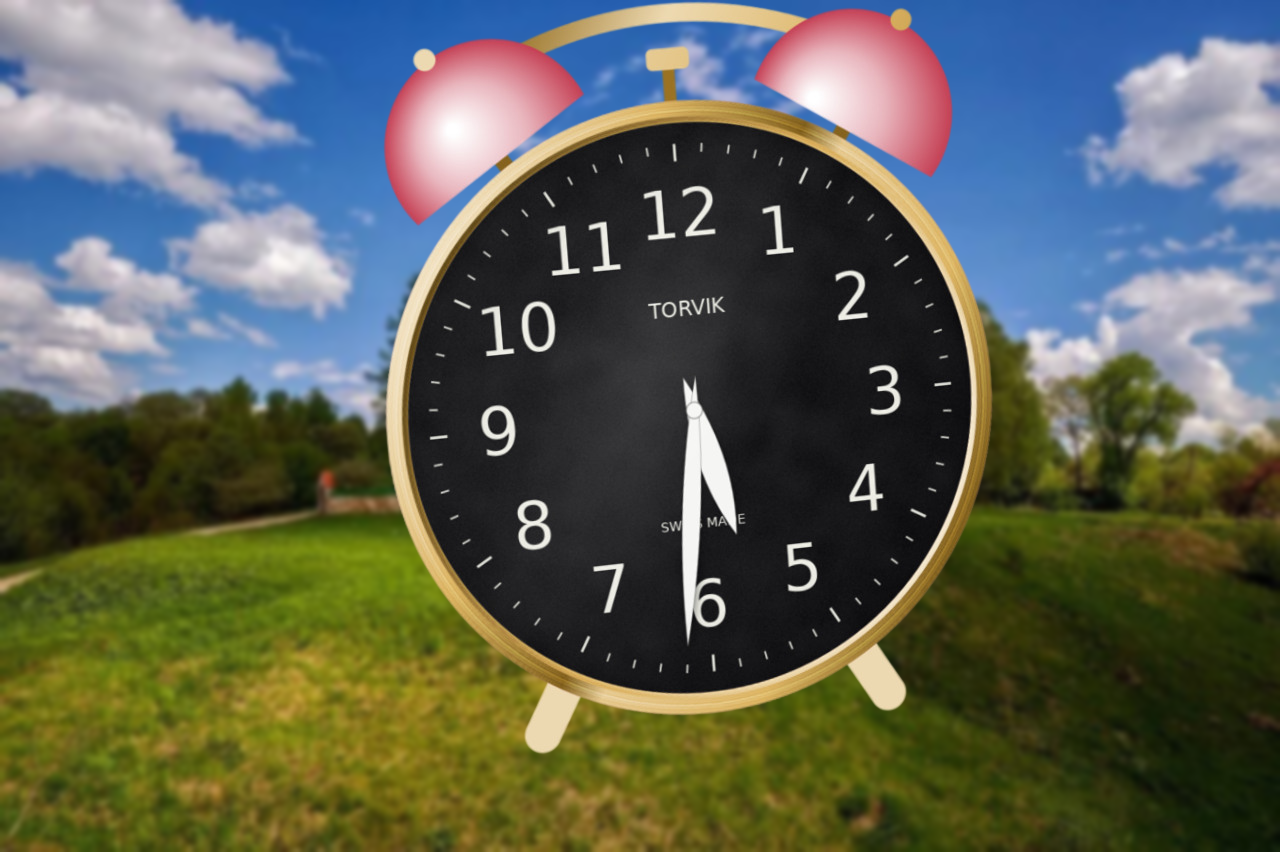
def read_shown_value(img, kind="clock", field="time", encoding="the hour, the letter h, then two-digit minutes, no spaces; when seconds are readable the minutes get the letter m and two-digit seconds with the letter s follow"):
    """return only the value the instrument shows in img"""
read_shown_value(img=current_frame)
5h31
